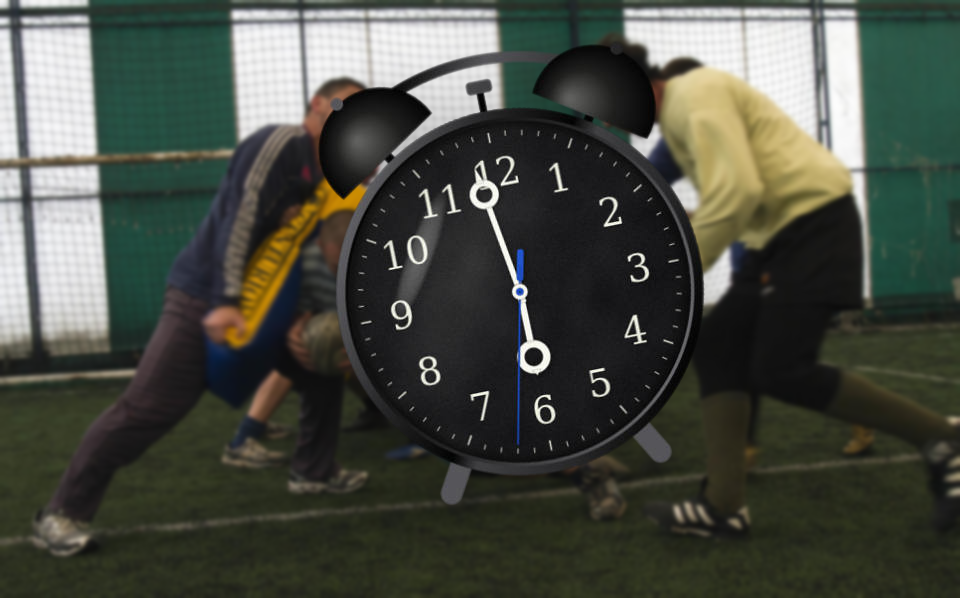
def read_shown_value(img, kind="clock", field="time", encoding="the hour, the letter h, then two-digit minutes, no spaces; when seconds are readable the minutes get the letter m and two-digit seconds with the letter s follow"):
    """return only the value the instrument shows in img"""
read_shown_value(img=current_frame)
5h58m32s
